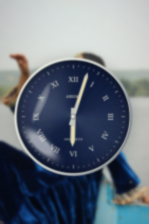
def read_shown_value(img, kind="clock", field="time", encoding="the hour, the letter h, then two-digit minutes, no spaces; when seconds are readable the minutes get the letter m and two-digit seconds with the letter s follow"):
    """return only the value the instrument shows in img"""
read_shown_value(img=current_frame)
6h03
